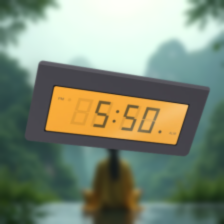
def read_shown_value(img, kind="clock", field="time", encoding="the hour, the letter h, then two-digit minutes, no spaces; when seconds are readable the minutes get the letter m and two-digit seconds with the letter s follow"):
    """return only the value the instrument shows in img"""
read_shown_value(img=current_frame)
5h50
